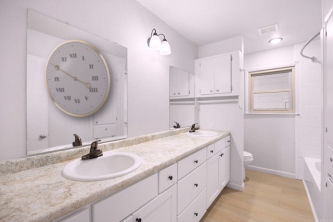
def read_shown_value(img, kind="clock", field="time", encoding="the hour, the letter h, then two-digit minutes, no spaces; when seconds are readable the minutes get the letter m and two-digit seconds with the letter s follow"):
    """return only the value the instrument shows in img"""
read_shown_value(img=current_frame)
3h50
